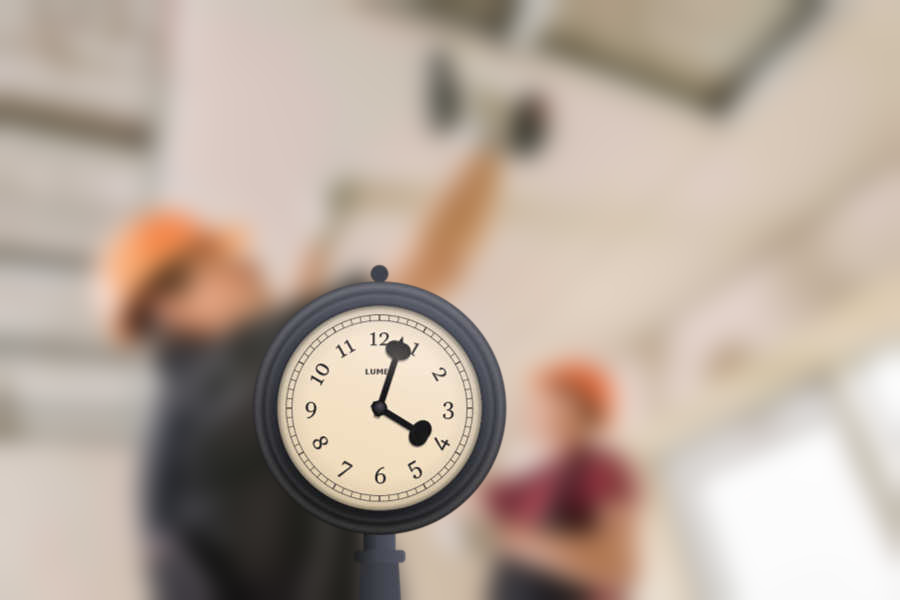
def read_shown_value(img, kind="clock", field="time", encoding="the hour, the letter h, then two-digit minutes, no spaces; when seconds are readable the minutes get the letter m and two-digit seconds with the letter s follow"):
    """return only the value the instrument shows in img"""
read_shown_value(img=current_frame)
4h03
